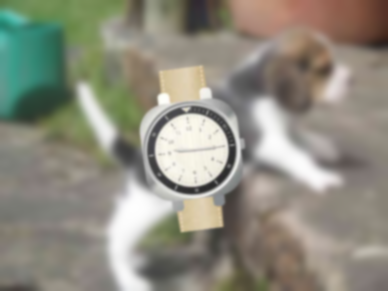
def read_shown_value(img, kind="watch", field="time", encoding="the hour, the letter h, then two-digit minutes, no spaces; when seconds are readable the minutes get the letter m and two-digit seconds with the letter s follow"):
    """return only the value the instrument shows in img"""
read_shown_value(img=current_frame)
9h15
